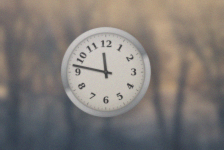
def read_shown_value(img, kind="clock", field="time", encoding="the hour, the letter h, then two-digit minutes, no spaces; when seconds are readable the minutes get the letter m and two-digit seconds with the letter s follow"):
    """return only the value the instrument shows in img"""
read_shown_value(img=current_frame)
11h47
